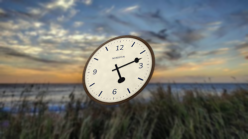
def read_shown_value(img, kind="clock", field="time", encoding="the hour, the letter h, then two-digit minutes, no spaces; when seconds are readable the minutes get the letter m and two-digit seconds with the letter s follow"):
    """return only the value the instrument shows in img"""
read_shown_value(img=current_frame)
5h12
